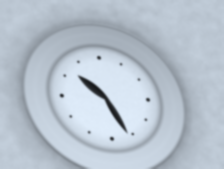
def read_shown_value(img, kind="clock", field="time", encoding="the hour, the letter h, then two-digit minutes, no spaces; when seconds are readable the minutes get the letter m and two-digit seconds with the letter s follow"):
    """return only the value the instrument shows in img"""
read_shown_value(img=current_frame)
10h26
